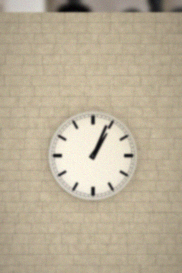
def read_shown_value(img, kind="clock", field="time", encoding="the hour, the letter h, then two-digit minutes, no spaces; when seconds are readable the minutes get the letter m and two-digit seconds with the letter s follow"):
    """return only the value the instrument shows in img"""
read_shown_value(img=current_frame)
1h04
